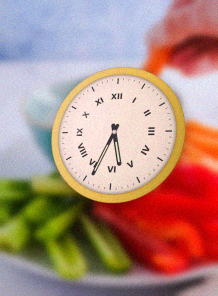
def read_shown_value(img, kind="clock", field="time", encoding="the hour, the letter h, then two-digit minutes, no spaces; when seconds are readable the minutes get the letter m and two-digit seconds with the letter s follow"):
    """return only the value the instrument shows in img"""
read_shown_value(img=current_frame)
5h34
